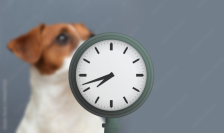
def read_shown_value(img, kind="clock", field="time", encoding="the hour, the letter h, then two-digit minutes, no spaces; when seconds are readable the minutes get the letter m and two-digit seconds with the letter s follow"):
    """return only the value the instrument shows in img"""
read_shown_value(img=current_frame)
7h42
